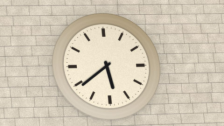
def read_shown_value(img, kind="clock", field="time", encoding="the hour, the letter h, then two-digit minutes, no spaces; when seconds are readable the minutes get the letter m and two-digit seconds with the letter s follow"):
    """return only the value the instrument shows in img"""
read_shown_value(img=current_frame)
5h39
